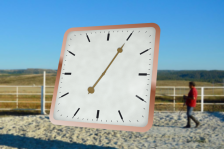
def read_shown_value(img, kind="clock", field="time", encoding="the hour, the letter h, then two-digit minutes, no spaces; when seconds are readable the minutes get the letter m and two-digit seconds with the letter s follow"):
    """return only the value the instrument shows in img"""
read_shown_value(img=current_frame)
7h05
